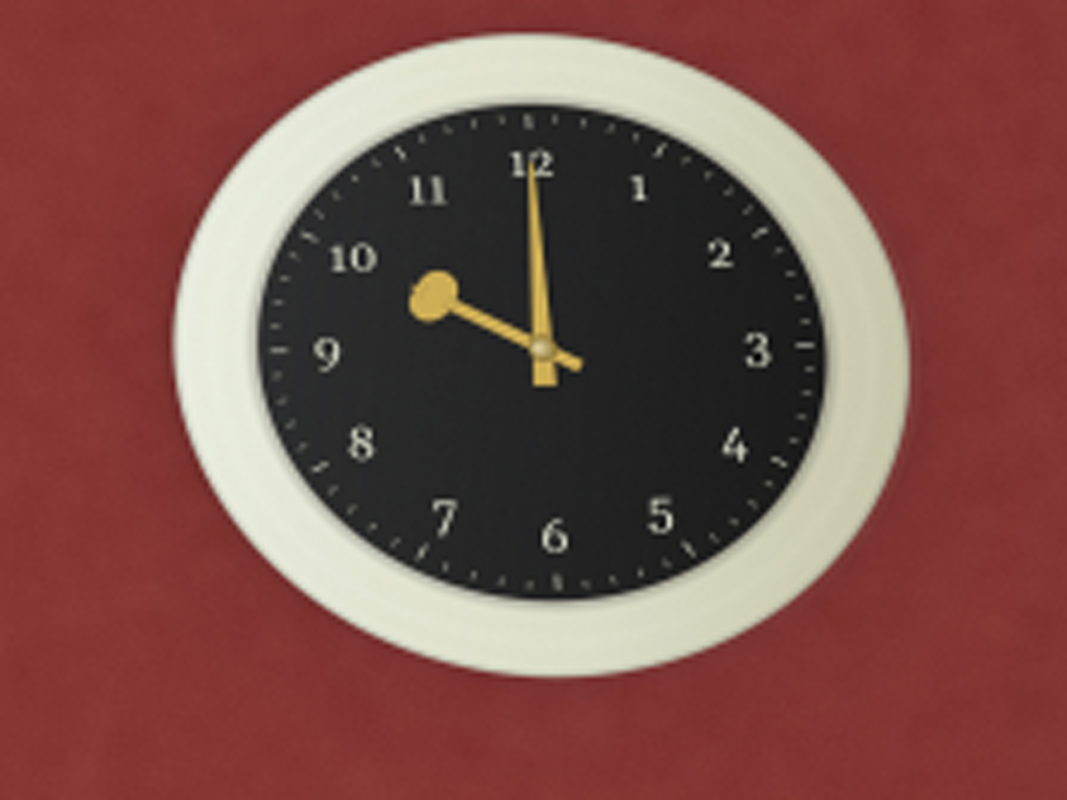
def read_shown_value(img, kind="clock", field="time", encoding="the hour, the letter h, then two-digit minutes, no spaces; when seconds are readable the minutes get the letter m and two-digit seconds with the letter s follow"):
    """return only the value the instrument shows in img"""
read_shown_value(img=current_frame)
10h00
